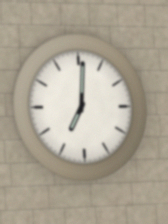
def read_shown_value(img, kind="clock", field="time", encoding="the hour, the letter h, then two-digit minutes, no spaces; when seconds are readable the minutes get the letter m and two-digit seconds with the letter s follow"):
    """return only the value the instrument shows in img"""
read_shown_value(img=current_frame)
7h01
